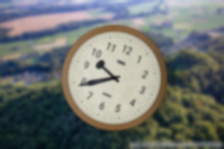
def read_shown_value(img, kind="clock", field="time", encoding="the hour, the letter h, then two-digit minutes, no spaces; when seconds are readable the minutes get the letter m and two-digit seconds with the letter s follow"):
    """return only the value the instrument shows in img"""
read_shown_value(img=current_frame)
9h39
